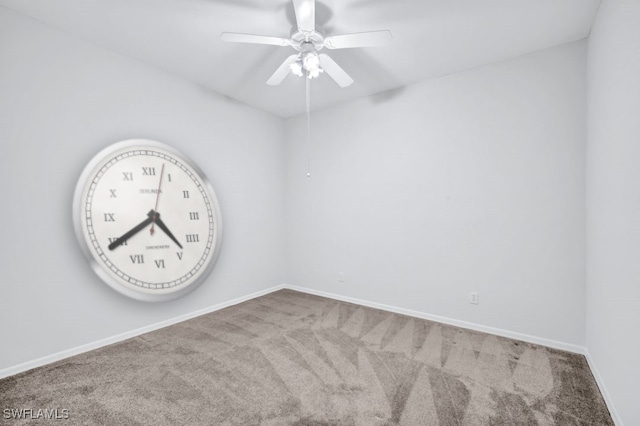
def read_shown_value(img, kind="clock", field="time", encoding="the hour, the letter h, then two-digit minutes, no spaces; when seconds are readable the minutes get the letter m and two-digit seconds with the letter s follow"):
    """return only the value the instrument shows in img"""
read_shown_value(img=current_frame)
4h40m03s
